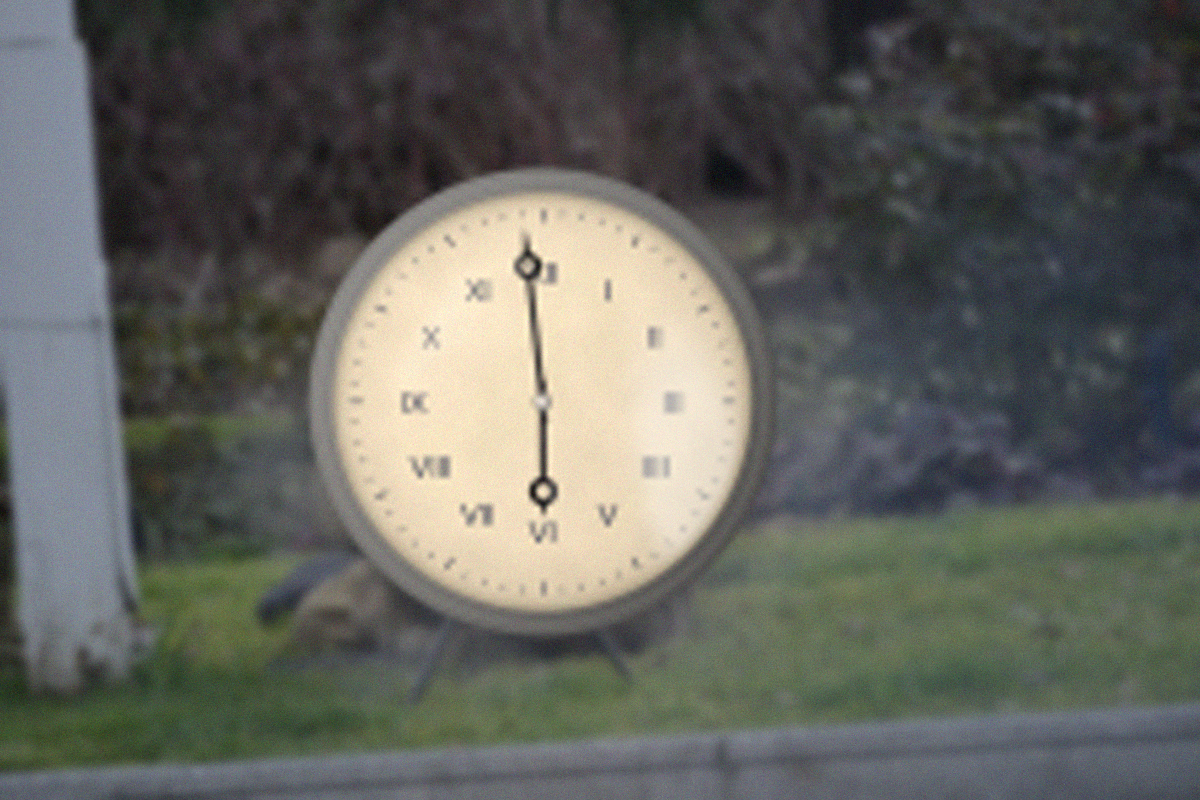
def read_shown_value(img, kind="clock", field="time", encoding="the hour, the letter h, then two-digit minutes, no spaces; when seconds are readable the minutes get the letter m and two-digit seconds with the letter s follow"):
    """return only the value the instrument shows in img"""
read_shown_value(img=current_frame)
5h59
